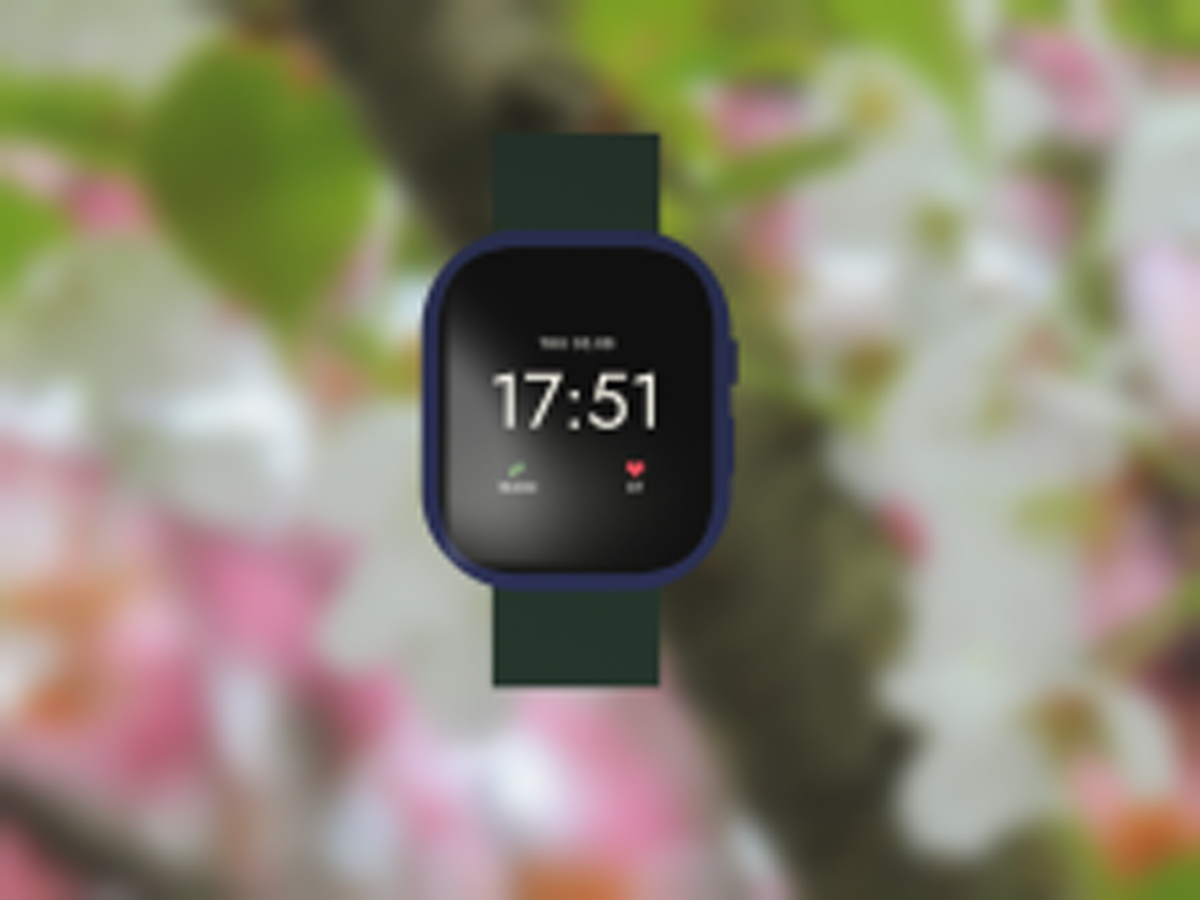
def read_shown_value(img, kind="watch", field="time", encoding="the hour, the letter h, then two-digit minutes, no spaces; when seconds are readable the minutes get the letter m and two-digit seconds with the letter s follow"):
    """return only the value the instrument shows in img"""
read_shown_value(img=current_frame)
17h51
